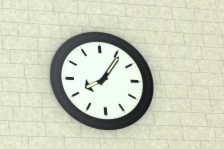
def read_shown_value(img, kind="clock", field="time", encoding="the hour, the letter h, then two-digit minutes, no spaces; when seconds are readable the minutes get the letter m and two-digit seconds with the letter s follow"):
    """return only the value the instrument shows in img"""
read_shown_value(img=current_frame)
8h06
